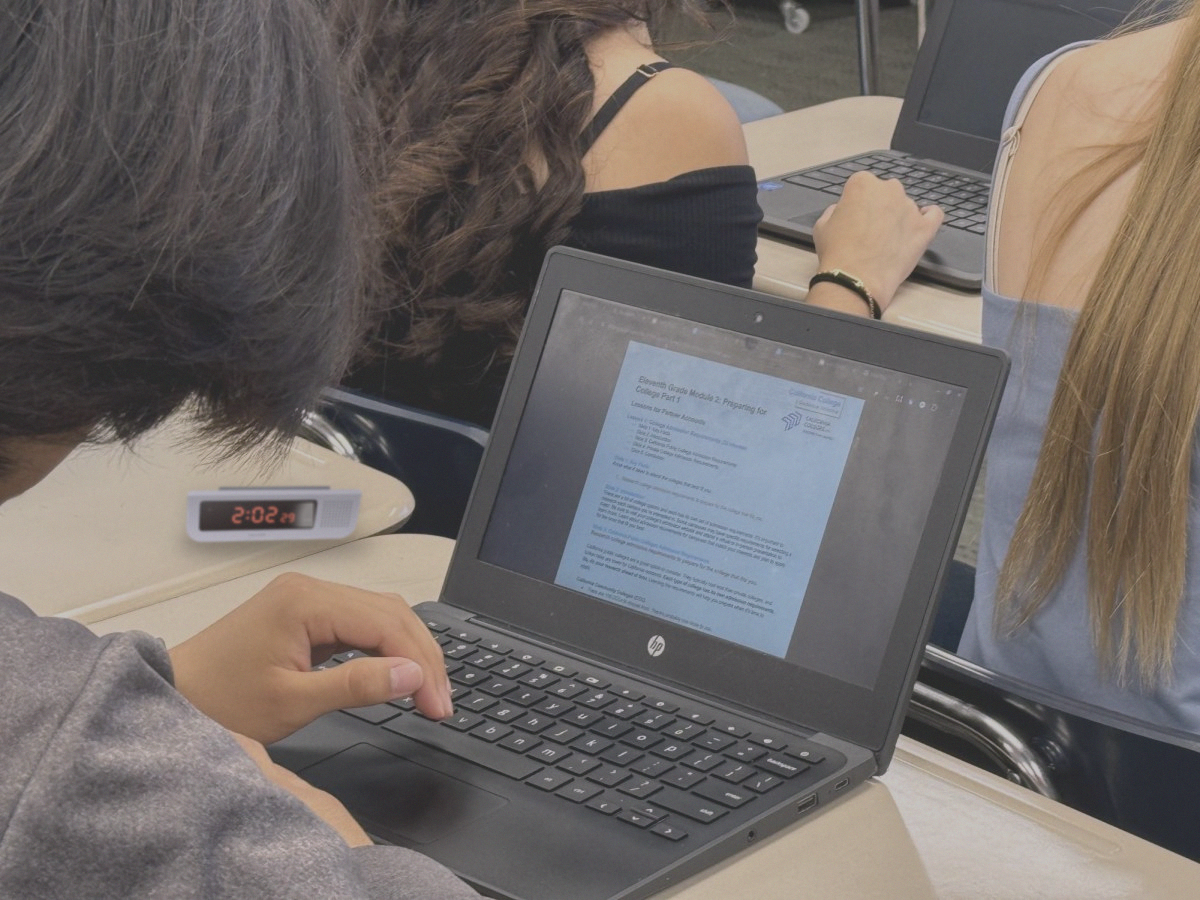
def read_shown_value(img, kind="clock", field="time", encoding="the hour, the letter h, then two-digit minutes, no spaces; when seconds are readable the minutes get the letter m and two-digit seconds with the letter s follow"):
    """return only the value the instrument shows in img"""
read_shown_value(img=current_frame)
2h02
